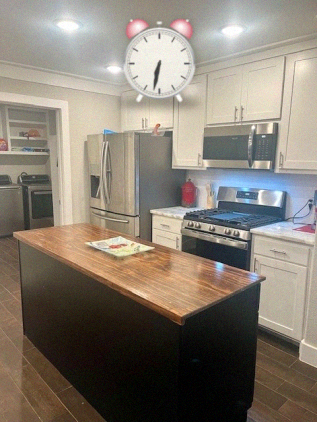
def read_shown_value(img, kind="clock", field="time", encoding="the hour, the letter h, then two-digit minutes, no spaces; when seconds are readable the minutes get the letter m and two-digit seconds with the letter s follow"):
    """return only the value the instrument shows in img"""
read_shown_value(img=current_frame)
6h32
